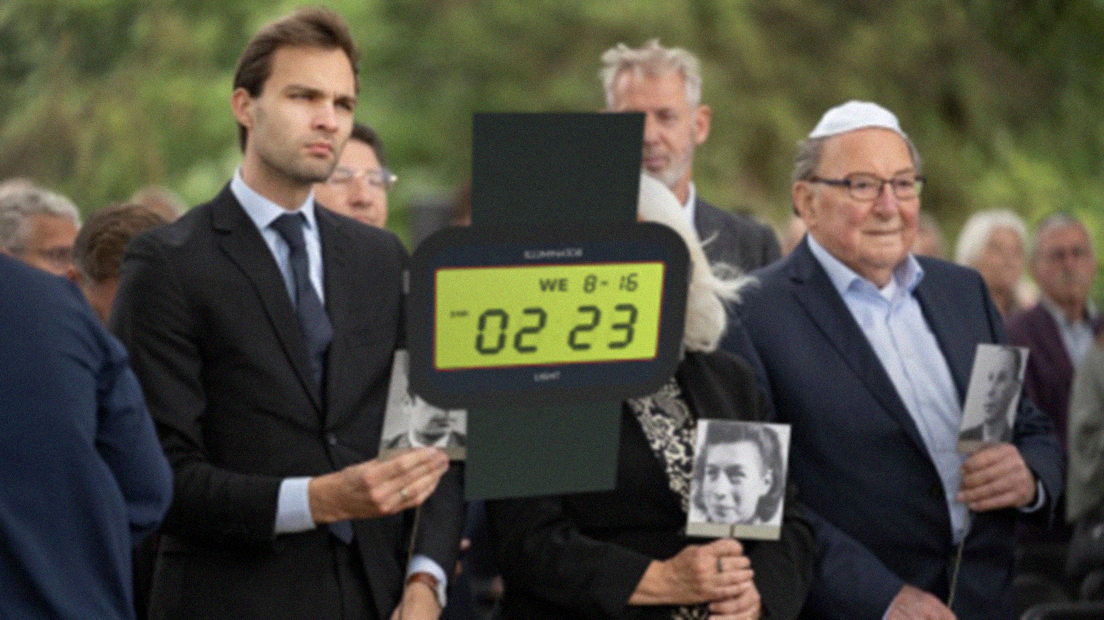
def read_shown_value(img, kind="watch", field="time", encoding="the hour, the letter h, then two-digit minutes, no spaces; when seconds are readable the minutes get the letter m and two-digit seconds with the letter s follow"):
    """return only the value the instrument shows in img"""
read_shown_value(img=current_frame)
2h23
